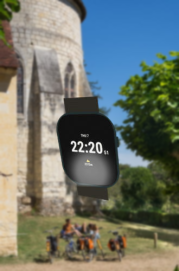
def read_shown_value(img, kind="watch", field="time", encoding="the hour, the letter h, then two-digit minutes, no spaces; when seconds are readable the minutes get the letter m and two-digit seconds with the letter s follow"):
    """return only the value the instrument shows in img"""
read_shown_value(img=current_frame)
22h20
